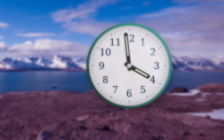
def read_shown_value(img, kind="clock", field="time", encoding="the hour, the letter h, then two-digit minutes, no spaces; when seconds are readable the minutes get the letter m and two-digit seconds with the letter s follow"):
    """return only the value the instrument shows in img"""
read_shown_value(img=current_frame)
3h59
